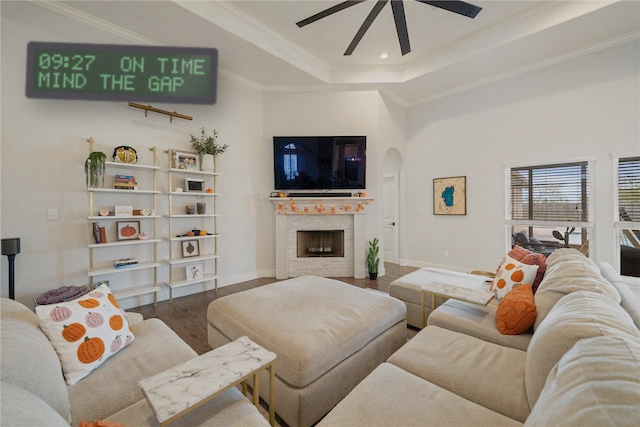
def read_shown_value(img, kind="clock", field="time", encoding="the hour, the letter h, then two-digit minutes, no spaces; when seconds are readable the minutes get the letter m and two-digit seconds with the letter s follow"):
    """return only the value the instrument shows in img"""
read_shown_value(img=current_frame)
9h27
